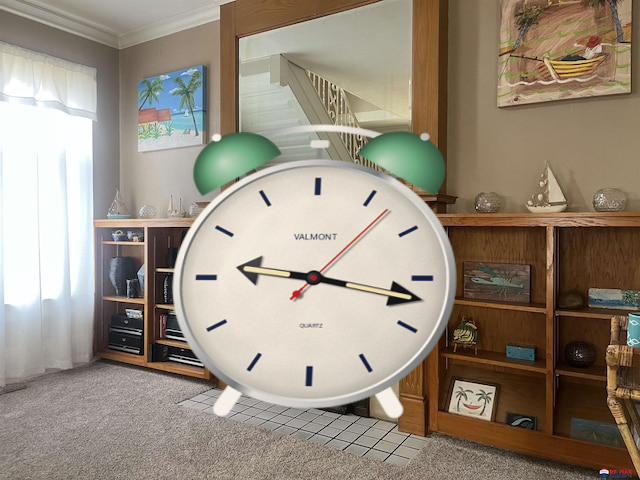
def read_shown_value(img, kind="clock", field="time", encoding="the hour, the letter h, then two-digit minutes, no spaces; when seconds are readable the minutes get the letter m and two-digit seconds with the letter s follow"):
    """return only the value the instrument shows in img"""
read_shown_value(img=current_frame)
9h17m07s
